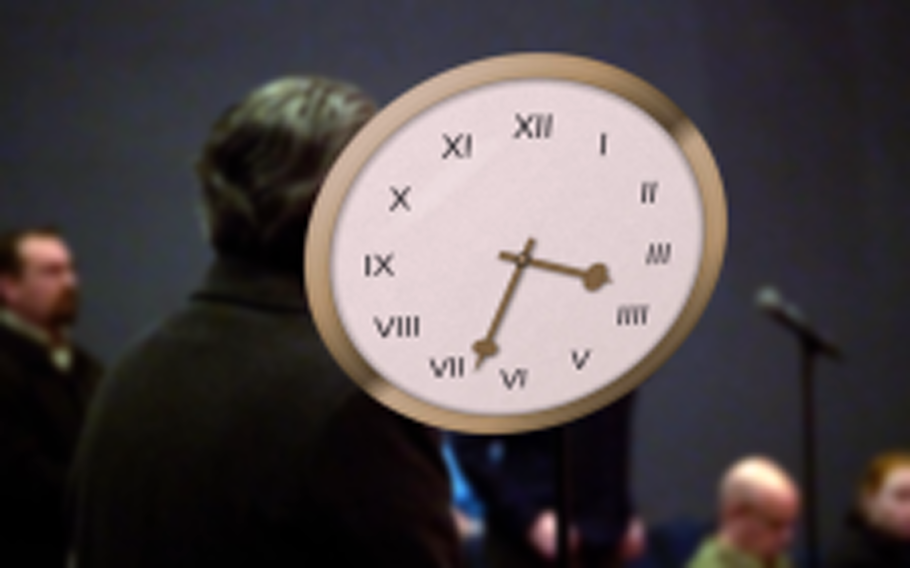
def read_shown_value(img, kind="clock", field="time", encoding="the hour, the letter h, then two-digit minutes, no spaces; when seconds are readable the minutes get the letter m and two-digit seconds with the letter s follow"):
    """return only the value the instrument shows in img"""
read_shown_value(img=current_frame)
3h33
